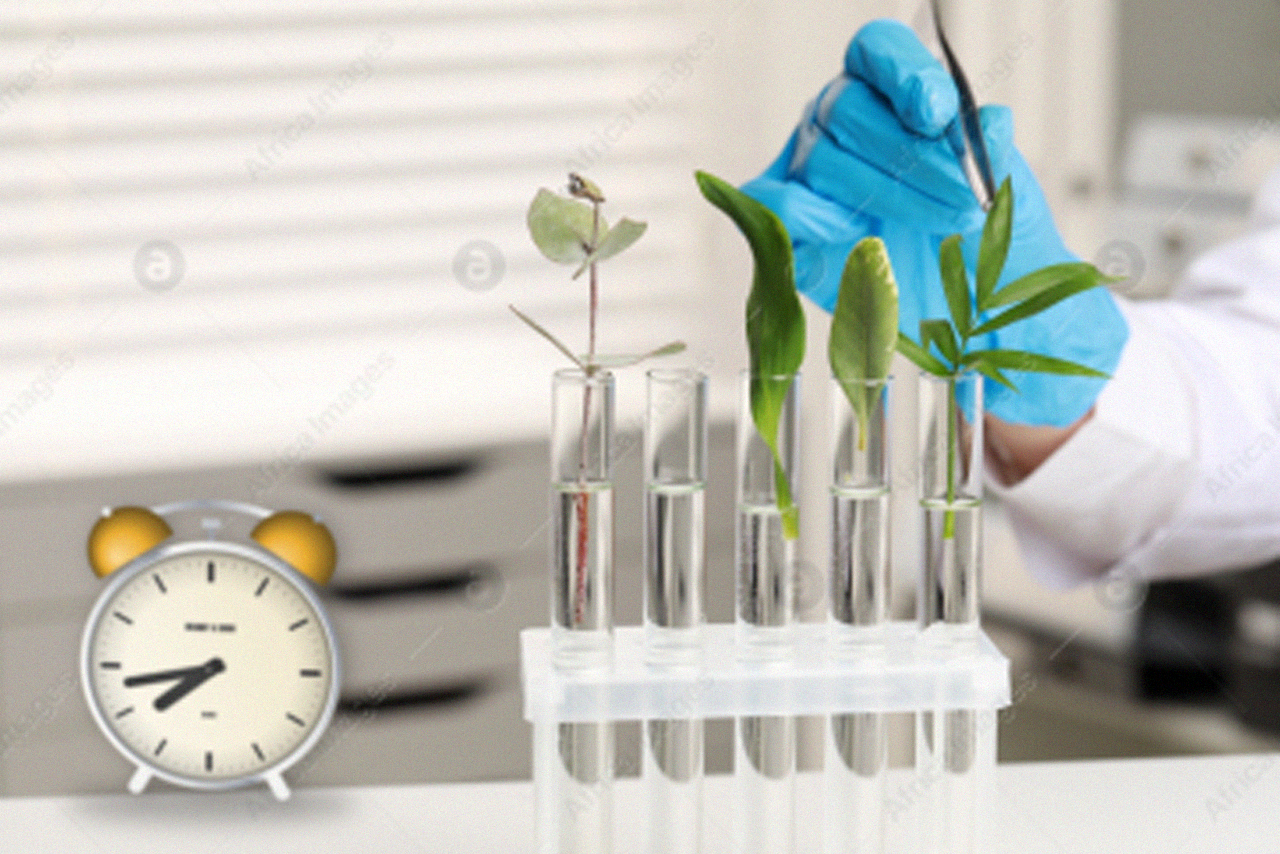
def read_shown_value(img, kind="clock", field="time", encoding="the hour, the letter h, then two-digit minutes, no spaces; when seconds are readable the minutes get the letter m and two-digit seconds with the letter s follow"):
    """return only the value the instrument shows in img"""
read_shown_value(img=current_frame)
7h43
